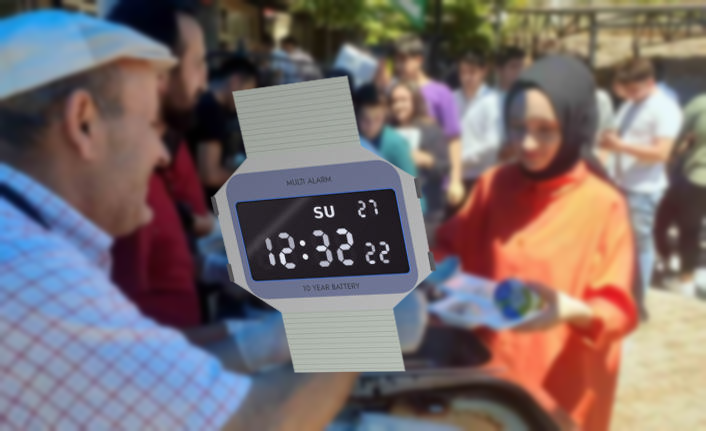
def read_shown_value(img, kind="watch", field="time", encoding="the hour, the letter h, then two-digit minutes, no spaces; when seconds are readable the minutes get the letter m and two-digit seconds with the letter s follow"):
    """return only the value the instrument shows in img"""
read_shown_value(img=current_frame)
12h32m22s
